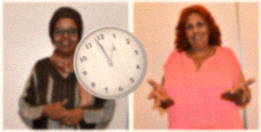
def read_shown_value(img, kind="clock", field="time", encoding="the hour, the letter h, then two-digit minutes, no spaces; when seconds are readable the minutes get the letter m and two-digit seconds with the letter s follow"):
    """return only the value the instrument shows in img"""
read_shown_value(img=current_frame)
12h58
